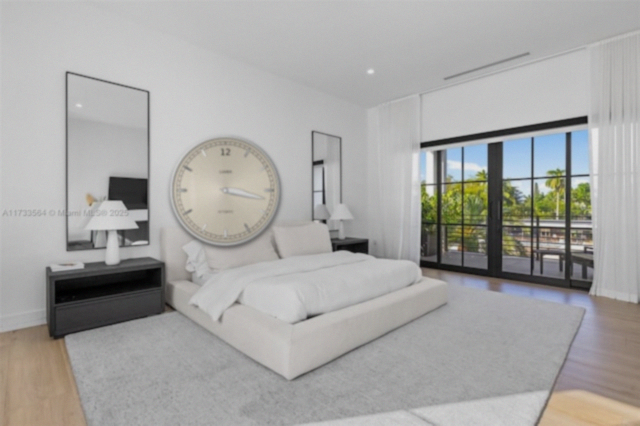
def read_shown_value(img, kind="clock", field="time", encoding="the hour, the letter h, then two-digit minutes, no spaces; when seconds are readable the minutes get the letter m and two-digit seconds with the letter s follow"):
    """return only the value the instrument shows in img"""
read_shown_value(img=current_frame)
3h17
